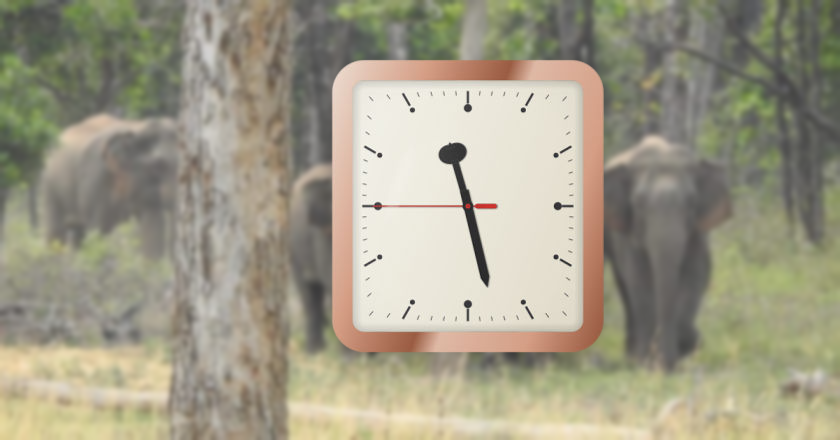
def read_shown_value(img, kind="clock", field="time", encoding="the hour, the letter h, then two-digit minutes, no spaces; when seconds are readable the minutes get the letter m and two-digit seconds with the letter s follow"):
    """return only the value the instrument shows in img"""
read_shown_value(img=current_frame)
11h27m45s
